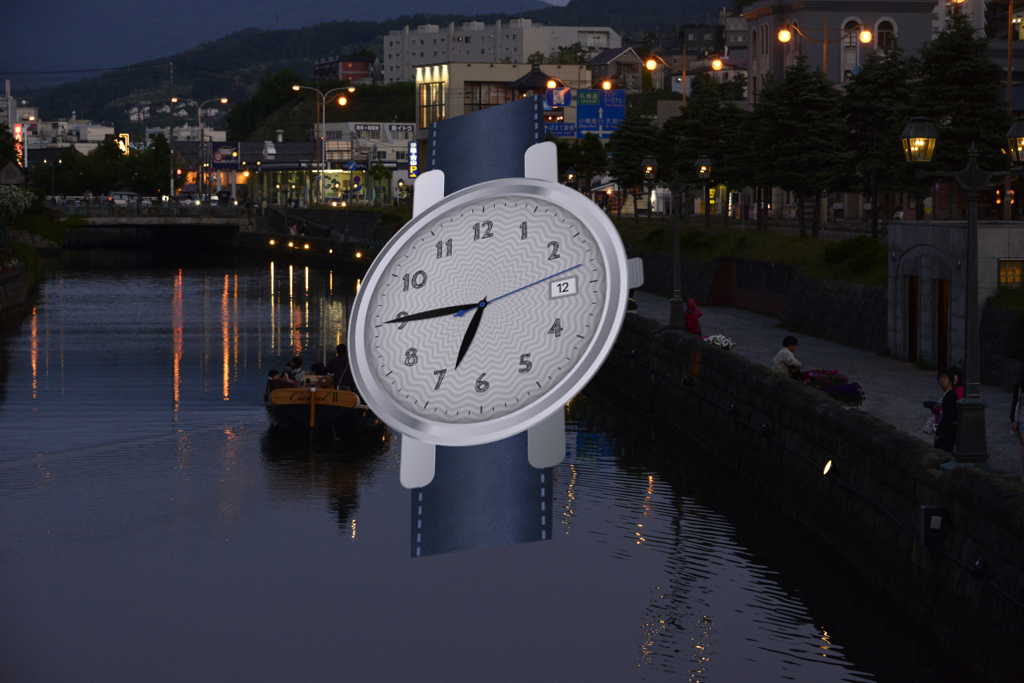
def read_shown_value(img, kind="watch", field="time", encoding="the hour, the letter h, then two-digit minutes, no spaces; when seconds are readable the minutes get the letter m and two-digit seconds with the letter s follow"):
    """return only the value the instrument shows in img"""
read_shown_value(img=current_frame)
6h45m13s
